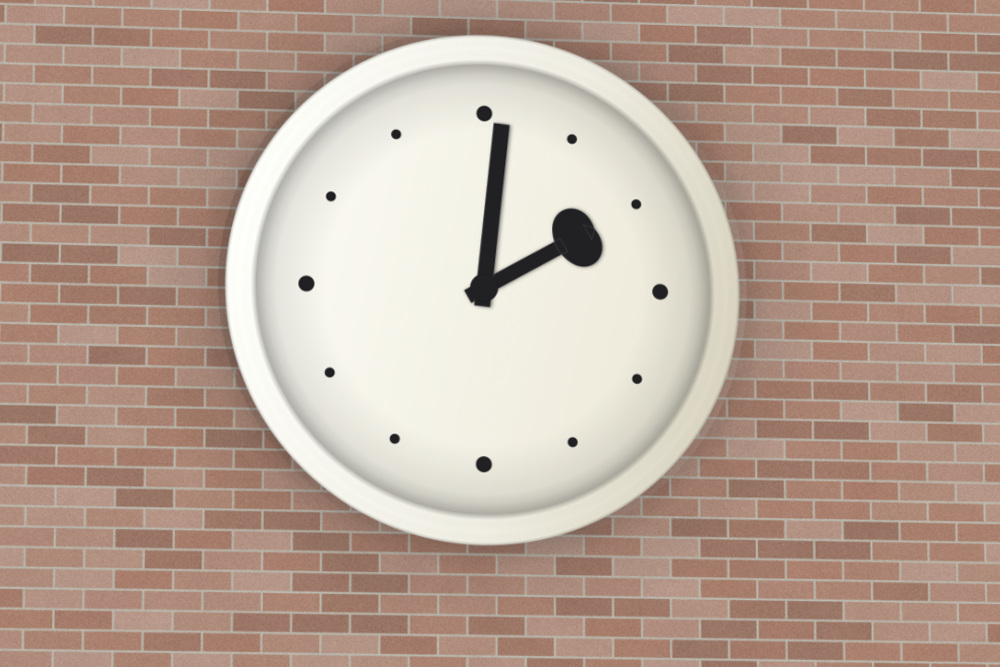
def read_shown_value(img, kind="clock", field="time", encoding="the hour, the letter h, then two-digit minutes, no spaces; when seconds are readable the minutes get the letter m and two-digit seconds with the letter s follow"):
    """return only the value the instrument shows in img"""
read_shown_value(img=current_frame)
2h01
